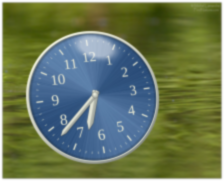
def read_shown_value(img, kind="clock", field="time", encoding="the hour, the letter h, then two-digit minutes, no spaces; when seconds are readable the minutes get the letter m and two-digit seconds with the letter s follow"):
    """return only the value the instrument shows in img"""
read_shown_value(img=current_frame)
6h38
